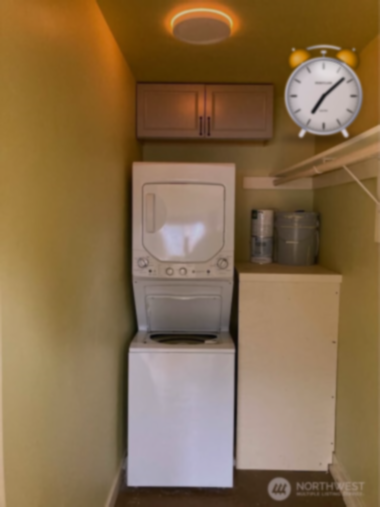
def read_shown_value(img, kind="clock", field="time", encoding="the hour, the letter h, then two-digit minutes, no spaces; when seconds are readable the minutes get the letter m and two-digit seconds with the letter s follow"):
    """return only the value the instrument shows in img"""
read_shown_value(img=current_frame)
7h08
